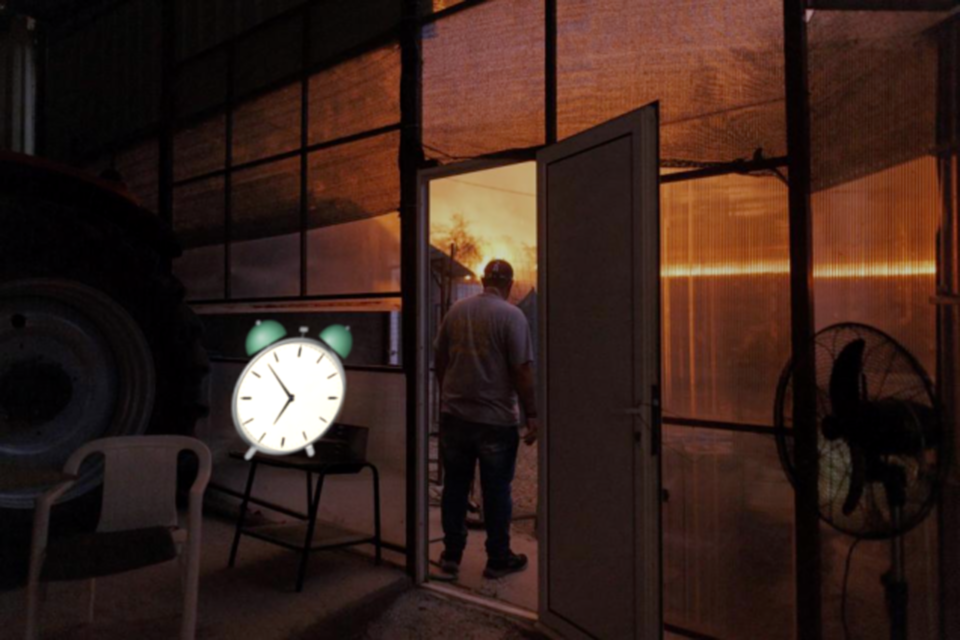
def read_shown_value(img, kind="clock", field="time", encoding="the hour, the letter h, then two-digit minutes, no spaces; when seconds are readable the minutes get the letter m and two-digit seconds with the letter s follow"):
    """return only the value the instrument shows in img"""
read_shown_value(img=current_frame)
6h53
